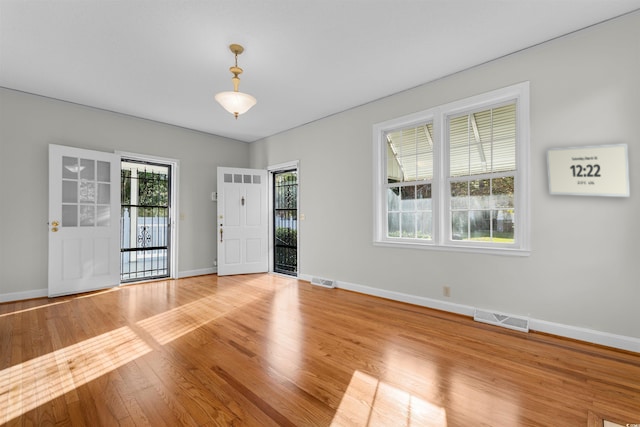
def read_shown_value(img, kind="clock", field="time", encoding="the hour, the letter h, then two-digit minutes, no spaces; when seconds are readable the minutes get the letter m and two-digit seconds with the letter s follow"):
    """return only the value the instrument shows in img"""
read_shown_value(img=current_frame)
12h22
